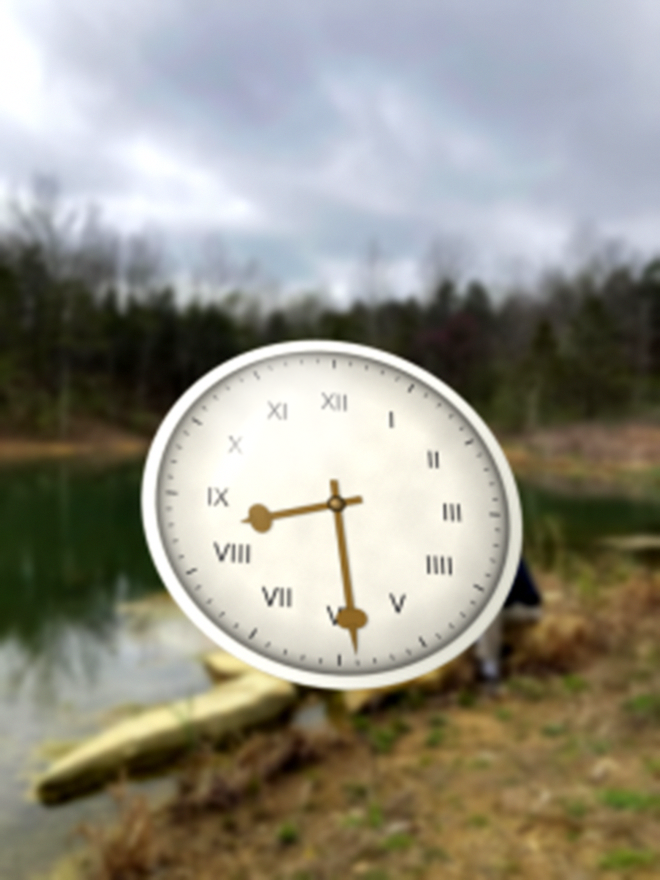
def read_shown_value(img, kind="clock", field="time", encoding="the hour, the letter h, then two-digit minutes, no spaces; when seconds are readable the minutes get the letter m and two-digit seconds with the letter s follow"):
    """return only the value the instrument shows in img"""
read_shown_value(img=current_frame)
8h29
